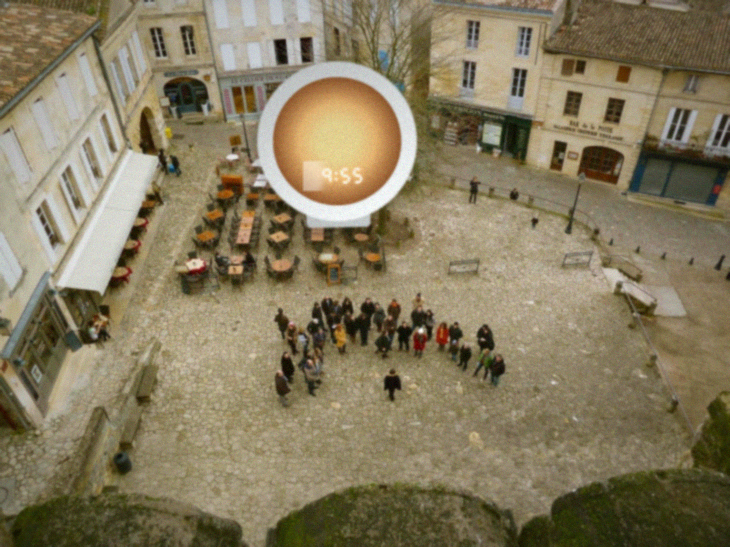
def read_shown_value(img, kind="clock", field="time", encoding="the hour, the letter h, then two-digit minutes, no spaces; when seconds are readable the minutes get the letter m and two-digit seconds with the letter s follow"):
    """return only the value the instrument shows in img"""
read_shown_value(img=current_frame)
9h55
